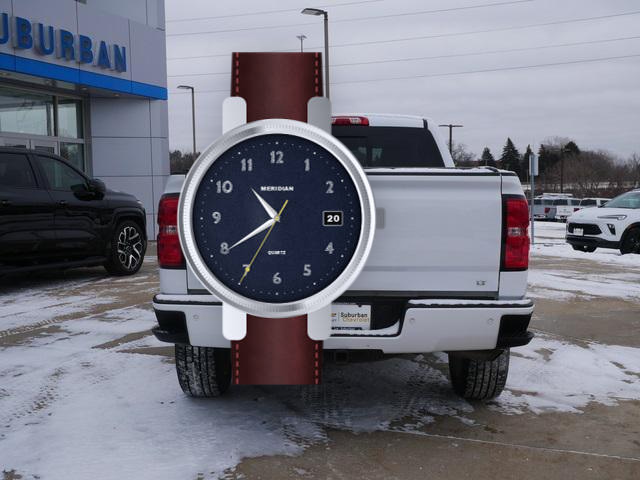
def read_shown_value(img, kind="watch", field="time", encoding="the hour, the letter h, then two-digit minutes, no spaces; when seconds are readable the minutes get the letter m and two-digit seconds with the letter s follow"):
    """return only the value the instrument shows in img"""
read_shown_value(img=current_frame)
10h39m35s
